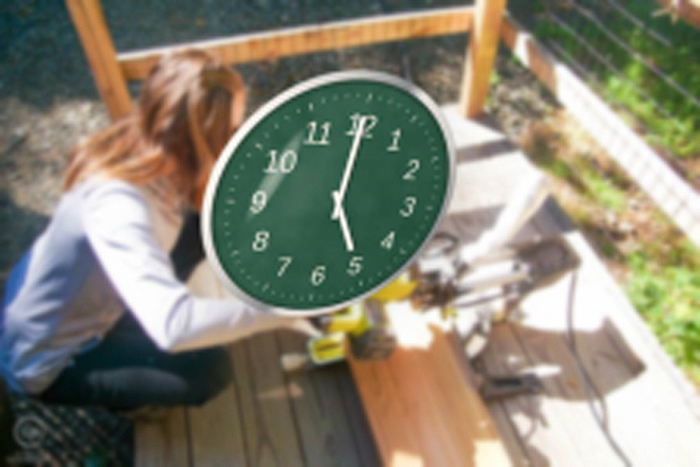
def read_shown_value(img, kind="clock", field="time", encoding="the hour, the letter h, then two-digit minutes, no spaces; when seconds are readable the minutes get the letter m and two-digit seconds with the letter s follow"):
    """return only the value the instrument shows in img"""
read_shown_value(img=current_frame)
5h00
